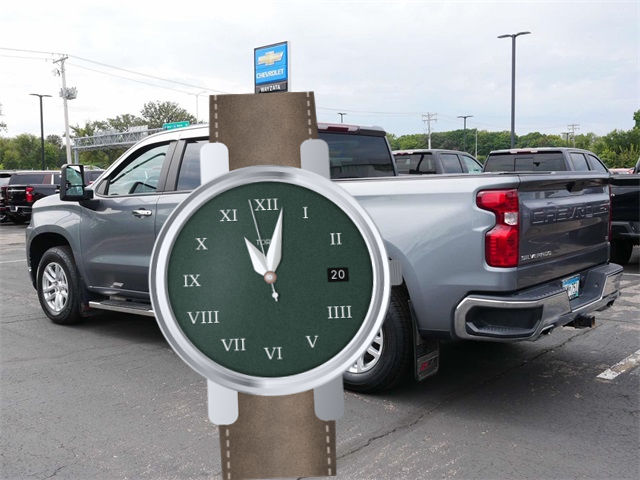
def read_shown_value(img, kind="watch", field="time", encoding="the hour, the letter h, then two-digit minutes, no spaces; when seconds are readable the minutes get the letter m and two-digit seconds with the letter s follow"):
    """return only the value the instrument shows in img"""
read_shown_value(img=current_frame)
11h01m58s
